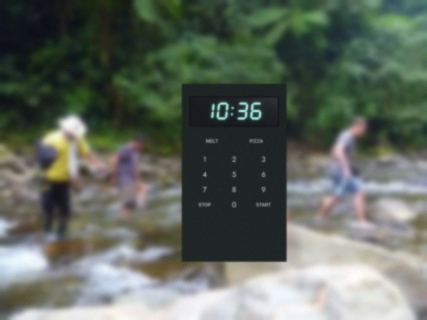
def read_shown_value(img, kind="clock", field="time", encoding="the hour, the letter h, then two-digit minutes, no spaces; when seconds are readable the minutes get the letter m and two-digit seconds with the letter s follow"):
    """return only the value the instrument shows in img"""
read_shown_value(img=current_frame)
10h36
